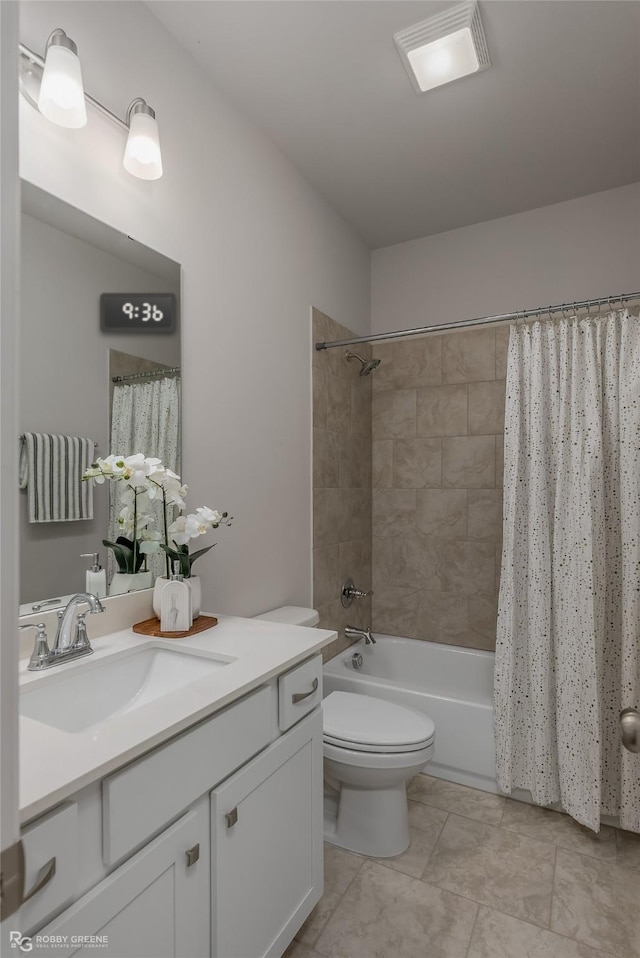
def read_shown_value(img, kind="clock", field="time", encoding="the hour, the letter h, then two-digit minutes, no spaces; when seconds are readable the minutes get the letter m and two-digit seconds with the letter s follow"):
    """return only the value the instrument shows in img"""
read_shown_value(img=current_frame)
9h36
